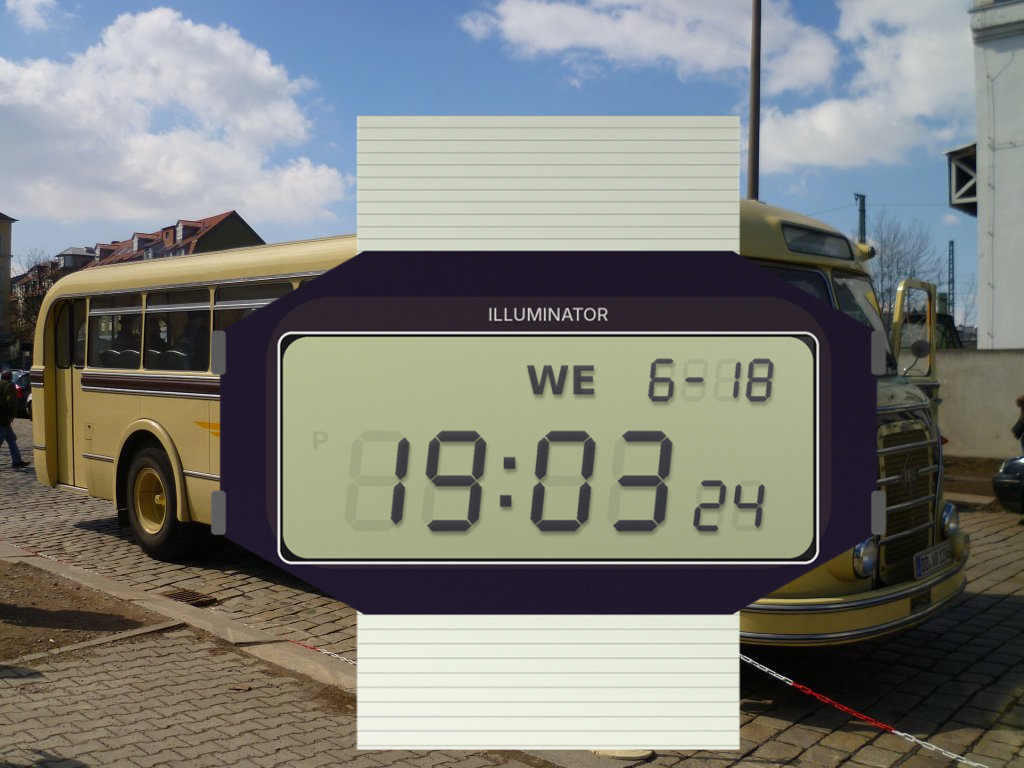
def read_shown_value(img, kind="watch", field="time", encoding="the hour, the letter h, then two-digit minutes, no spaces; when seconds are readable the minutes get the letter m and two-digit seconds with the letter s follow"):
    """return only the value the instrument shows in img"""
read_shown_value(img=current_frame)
19h03m24s
